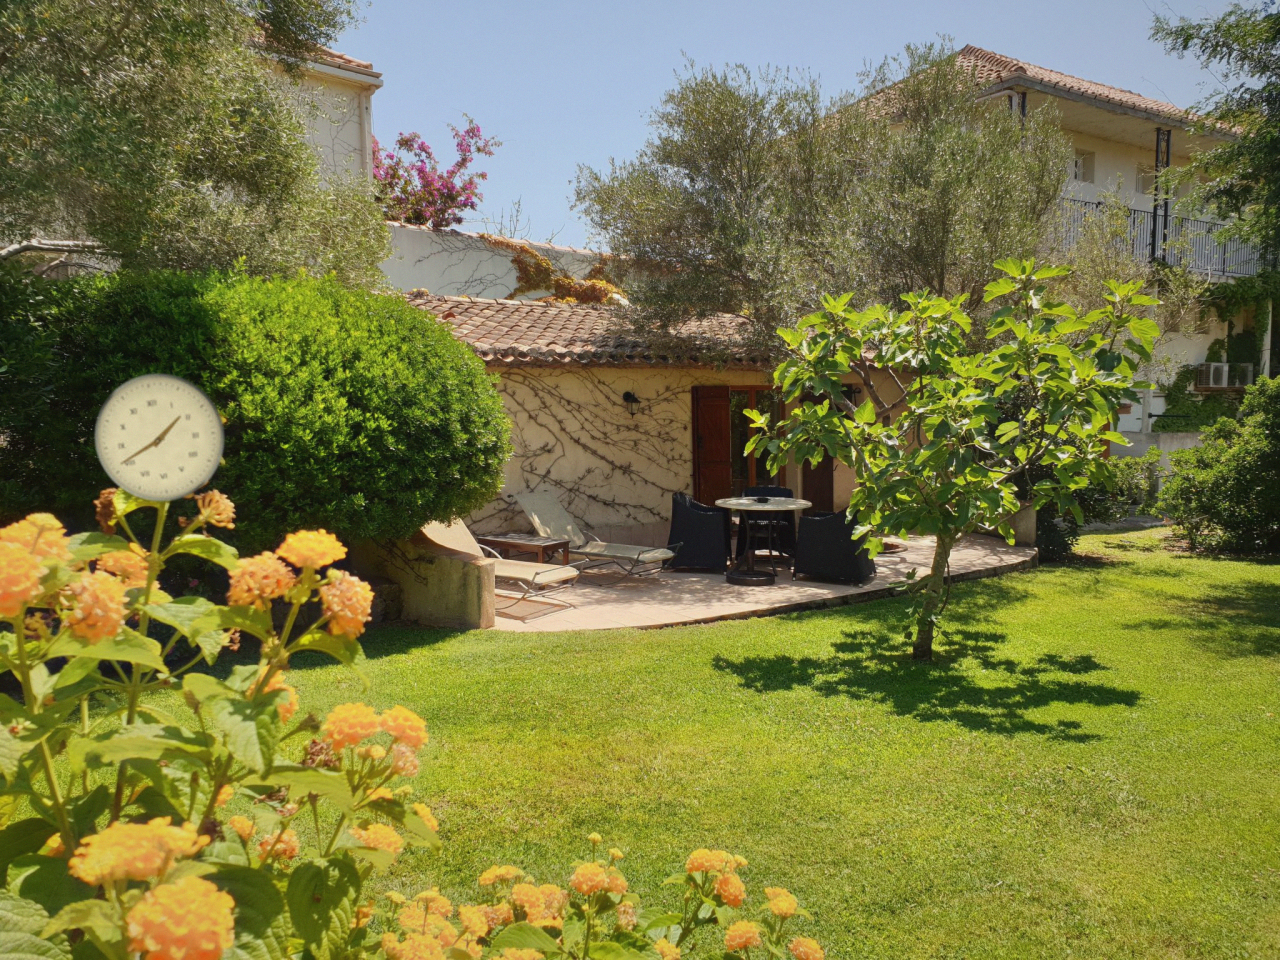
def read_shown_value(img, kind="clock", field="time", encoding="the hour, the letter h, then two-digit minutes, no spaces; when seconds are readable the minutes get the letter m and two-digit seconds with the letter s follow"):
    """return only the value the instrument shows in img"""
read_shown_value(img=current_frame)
1h41
